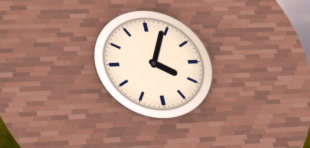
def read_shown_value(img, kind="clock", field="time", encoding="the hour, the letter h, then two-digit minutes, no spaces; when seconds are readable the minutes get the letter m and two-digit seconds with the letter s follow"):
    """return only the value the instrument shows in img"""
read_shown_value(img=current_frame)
4h04
